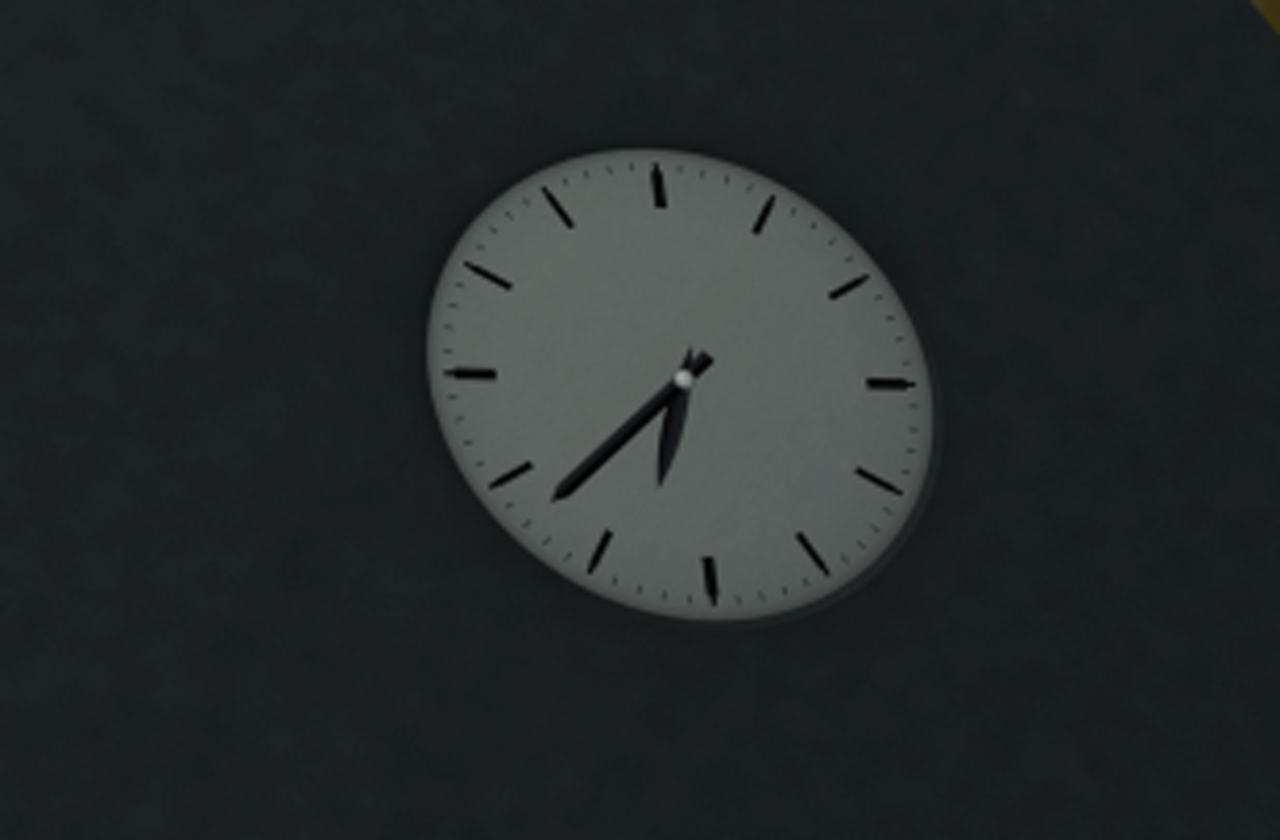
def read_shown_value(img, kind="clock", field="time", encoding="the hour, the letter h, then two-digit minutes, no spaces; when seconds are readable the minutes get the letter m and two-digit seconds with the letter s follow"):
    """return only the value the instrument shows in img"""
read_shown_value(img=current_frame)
6h38
